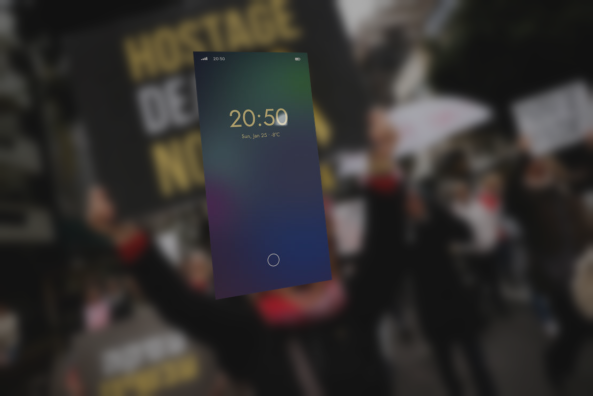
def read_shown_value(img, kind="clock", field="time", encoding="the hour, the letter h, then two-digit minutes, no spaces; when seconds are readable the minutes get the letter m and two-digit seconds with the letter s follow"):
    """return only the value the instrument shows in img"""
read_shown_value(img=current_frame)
20h50
